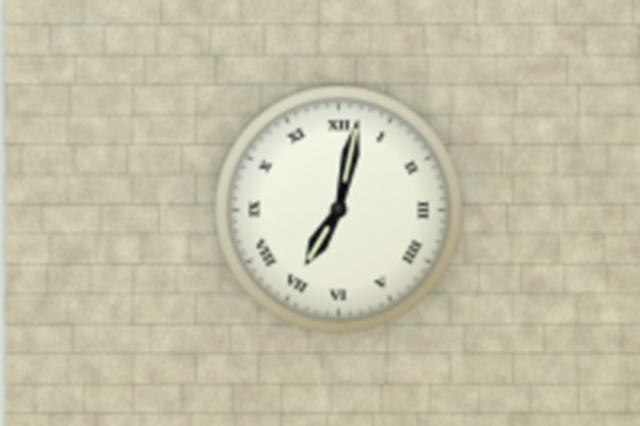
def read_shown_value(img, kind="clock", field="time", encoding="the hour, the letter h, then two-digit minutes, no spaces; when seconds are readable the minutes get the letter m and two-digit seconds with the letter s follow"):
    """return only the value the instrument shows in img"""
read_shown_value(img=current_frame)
7h02
